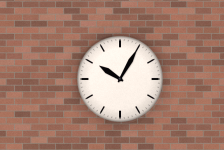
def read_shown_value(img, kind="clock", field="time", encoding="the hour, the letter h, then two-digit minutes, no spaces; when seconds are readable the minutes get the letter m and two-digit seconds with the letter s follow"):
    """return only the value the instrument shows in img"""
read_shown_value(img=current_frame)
10h05
